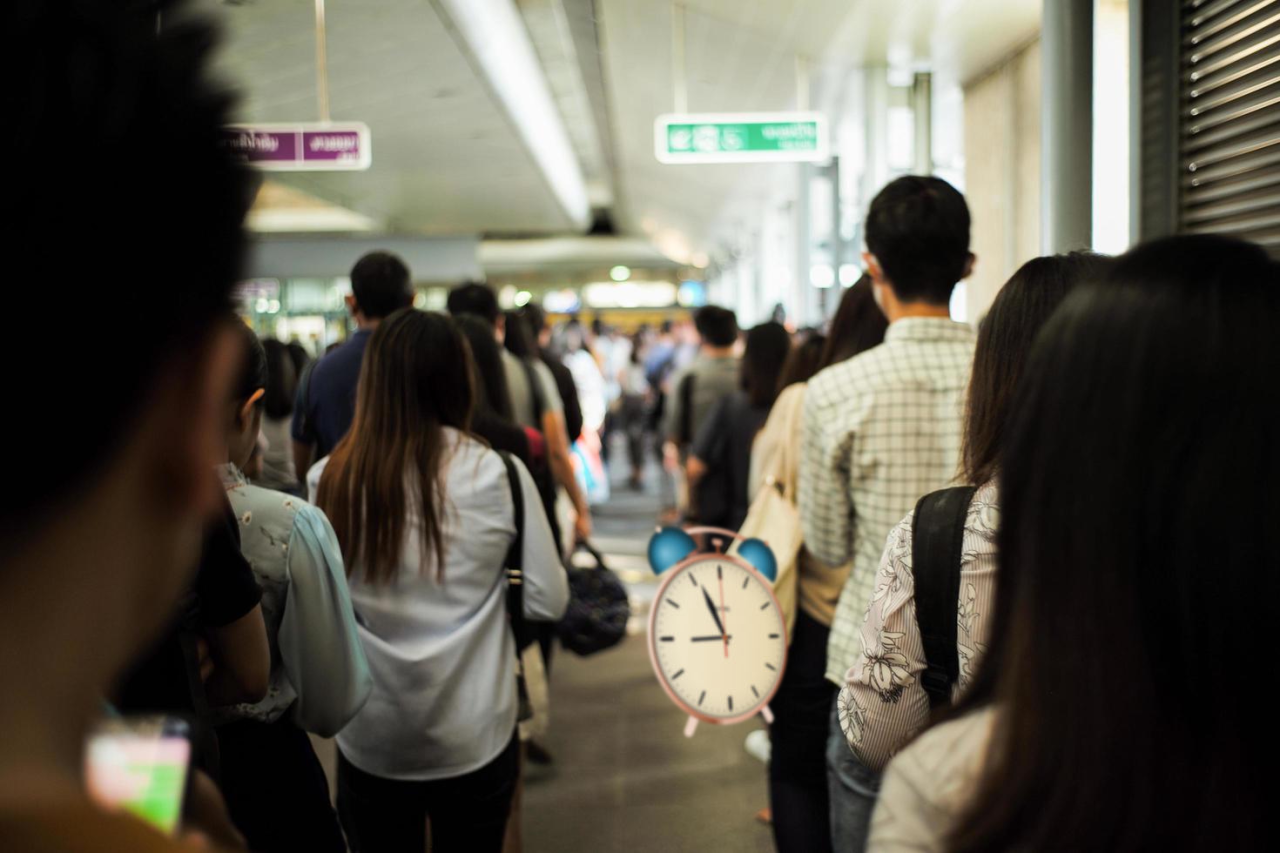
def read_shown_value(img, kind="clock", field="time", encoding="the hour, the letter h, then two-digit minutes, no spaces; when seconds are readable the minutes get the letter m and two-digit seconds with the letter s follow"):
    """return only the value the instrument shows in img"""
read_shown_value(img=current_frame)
8h56m00s
